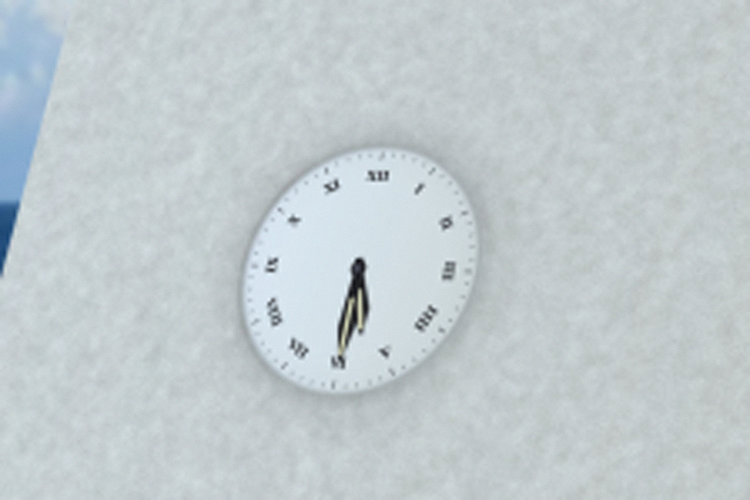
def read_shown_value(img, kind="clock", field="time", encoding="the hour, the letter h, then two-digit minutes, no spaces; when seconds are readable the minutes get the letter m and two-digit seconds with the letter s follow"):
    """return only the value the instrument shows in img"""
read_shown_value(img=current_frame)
5h30
